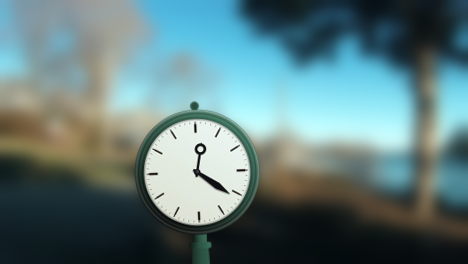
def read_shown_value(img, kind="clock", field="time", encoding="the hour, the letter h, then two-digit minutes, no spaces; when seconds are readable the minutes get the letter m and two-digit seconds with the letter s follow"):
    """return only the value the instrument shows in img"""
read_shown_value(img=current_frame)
12h21
